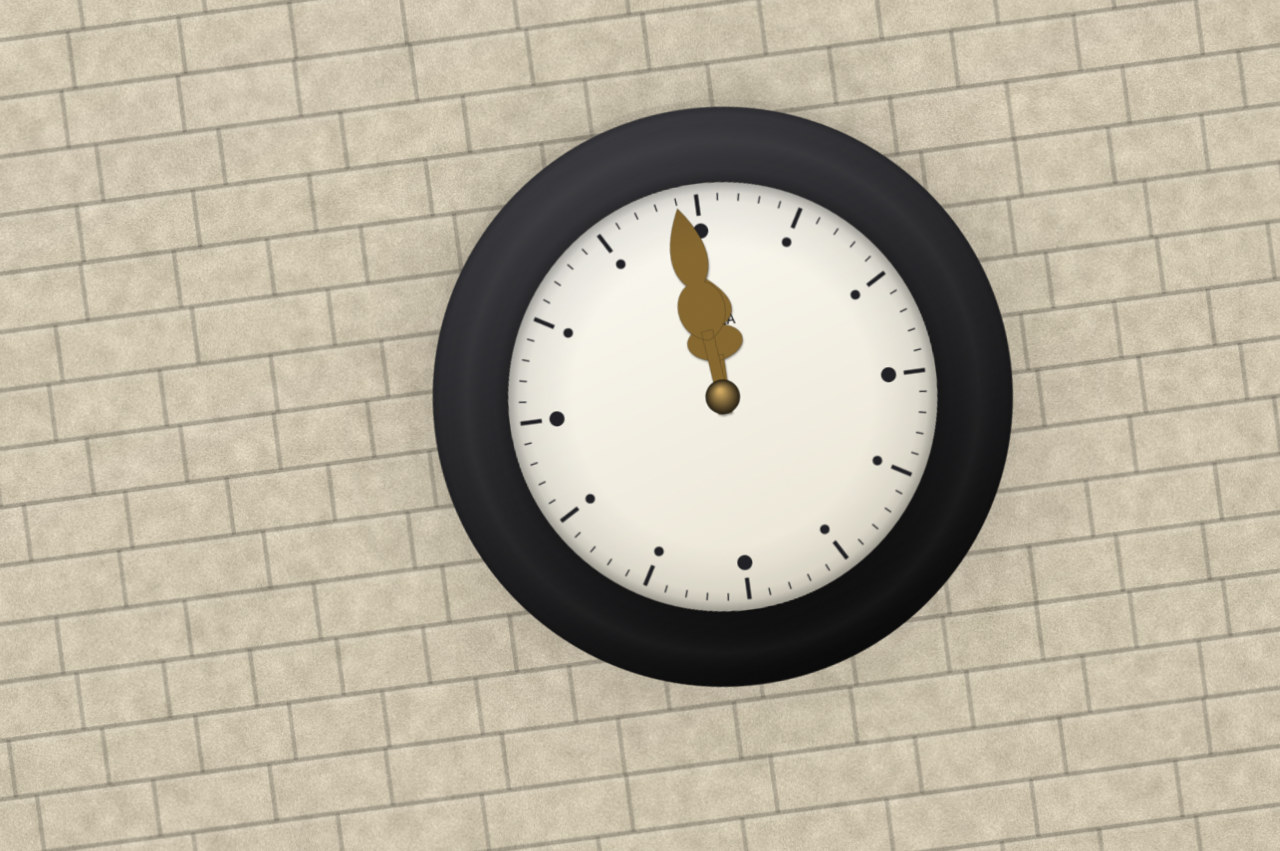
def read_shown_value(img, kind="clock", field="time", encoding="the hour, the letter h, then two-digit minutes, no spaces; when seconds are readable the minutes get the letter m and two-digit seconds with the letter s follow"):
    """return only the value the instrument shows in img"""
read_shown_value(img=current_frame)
11h59
